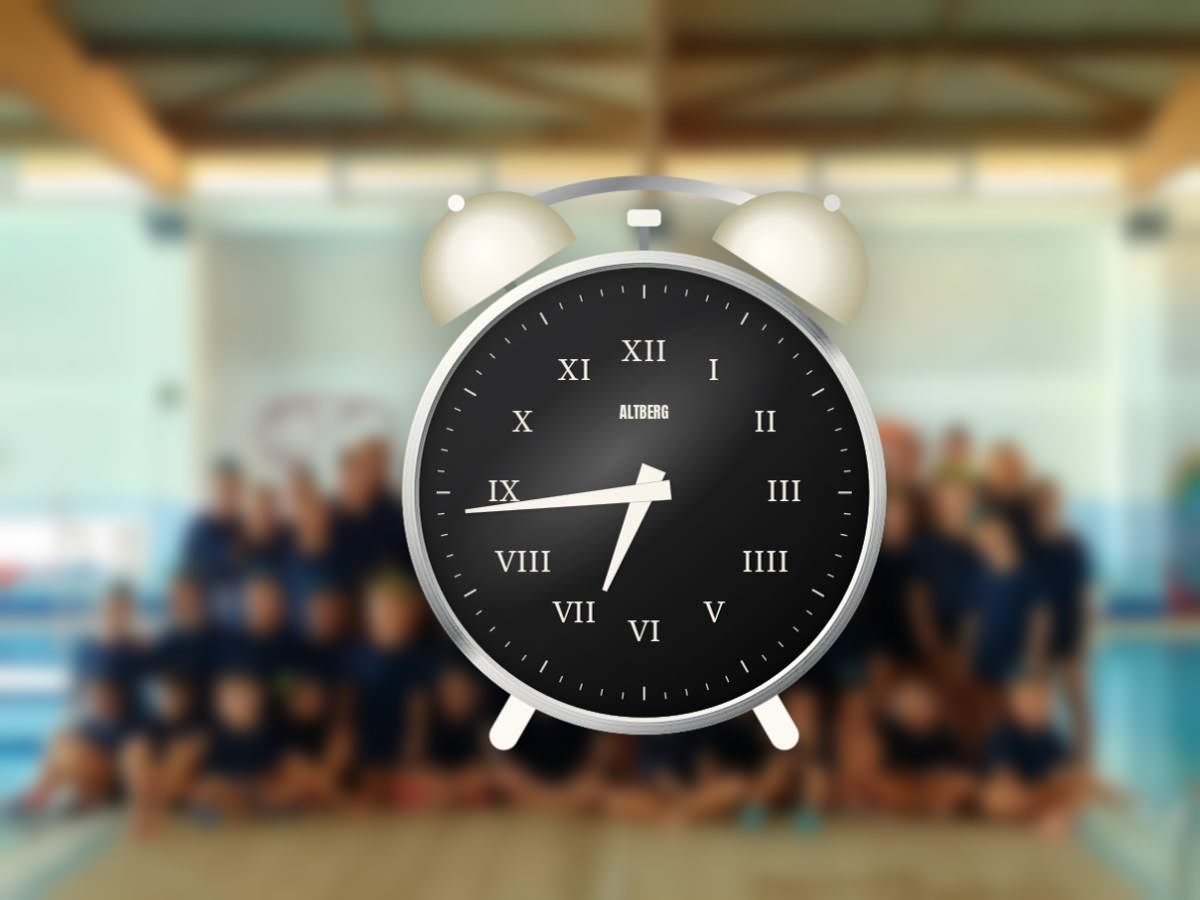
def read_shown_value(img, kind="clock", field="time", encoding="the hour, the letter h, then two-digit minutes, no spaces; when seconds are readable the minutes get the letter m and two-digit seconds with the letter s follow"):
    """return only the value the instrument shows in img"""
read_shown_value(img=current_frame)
6h44
